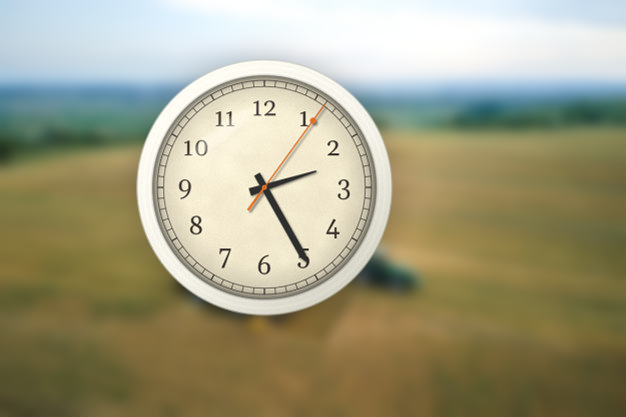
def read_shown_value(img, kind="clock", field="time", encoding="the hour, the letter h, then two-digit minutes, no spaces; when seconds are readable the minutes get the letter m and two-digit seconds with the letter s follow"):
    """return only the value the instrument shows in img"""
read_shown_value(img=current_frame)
2h25m06s
